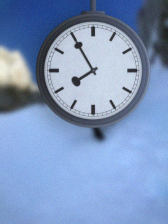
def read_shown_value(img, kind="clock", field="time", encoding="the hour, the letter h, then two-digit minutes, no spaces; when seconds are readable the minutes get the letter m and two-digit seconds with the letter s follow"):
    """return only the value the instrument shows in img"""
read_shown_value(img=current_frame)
7h55
